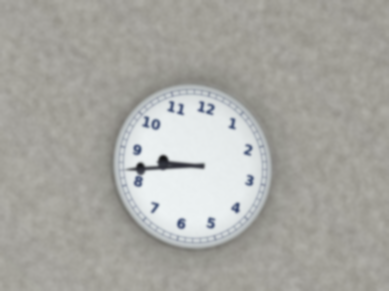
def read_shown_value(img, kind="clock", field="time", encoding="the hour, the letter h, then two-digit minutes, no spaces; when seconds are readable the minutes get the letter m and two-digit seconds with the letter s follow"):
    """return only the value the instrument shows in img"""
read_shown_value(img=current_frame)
8h42
